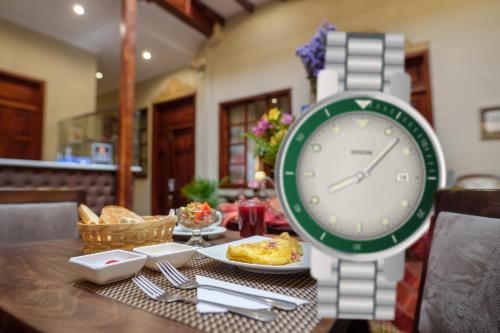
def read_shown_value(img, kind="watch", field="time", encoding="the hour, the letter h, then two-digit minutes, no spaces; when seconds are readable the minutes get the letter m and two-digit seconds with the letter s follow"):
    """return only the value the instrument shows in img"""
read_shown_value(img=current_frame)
8h07
